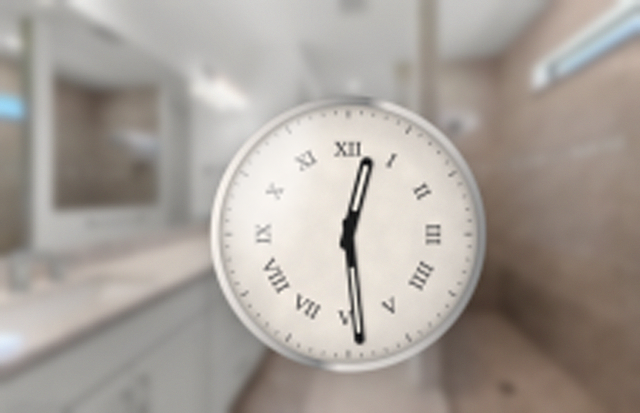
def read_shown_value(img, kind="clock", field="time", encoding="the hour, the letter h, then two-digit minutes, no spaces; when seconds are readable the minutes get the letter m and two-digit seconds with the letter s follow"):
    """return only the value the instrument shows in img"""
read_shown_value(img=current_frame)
12h29
